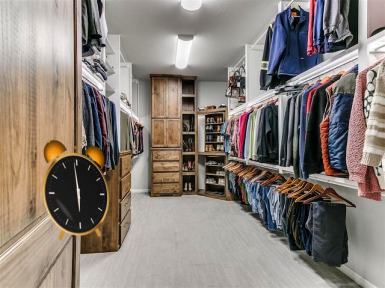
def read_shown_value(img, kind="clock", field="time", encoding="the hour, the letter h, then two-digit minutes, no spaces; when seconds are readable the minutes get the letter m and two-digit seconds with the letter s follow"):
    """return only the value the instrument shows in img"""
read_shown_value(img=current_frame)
5h59
